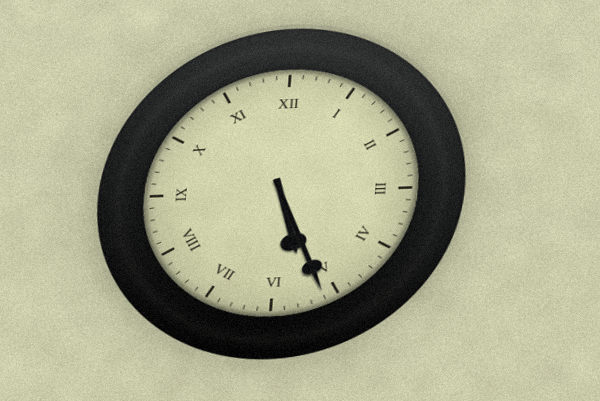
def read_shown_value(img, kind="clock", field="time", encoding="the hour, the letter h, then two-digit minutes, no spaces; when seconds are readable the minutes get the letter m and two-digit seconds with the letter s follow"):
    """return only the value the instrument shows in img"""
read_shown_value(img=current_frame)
5h26
